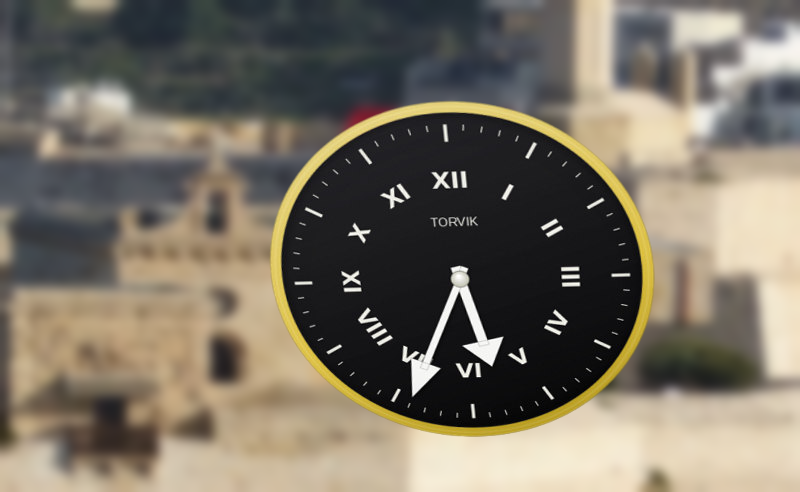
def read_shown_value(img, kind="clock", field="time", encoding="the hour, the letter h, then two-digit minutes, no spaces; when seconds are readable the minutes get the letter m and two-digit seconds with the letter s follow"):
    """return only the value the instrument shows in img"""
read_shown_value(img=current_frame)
5h34
